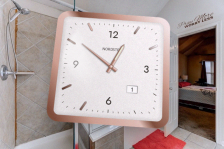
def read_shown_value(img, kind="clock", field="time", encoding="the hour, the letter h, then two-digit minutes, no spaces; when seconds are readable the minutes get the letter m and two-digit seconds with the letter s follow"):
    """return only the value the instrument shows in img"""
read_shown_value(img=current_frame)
12h51
